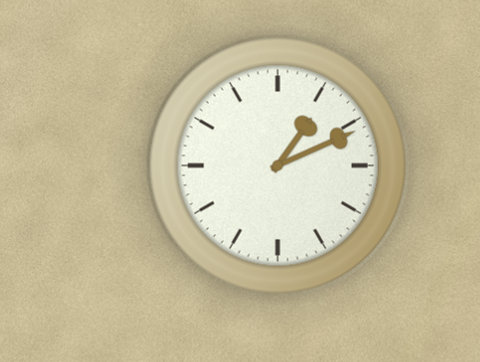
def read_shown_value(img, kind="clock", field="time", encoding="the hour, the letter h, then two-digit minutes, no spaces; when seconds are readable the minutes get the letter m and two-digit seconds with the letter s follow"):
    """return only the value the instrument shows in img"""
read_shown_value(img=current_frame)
1h11
